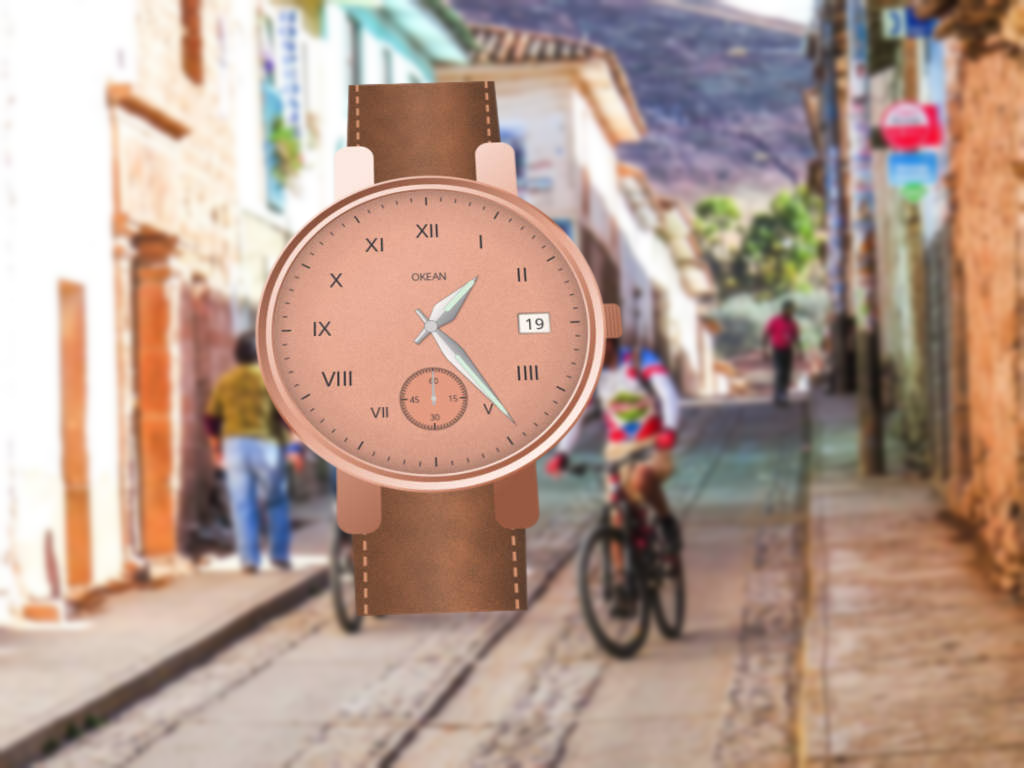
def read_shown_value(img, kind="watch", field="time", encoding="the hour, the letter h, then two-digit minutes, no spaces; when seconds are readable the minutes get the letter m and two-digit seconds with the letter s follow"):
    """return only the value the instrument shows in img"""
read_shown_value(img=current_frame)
1h24
